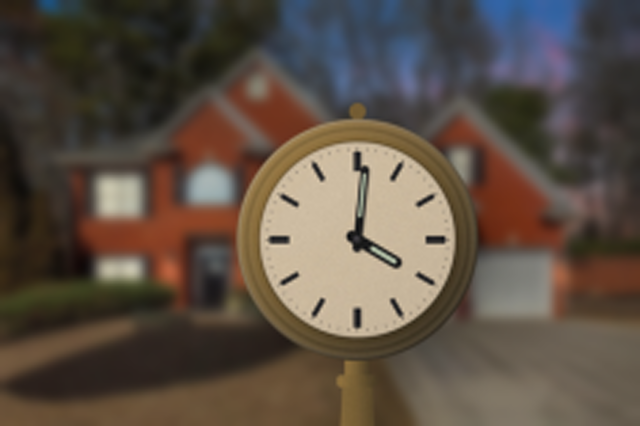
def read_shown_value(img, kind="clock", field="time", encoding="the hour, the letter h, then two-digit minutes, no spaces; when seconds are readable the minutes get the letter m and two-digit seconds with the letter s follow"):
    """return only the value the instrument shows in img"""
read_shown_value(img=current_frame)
4h01
